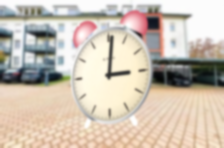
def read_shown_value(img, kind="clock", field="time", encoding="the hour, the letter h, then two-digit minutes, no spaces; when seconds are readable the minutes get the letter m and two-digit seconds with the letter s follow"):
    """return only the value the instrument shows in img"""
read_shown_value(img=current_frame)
3h01
